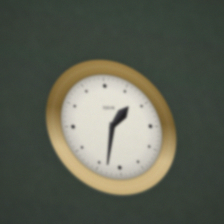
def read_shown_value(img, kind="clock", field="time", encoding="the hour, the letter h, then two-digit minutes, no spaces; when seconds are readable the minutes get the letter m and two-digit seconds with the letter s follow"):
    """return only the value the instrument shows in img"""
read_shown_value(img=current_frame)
1h33
